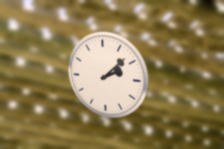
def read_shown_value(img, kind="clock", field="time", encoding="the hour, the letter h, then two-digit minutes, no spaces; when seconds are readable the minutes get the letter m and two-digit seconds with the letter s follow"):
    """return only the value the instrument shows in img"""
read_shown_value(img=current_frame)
2h08
